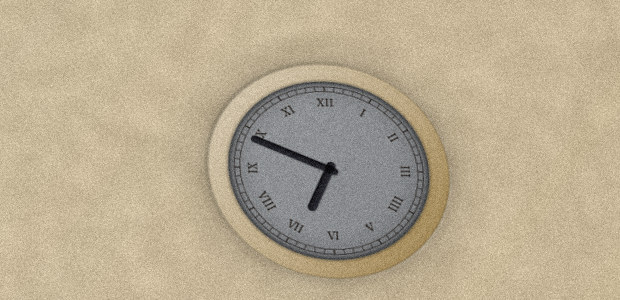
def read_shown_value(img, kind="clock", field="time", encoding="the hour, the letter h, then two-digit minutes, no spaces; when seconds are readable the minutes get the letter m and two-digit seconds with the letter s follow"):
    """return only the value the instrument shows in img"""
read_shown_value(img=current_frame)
6h49
